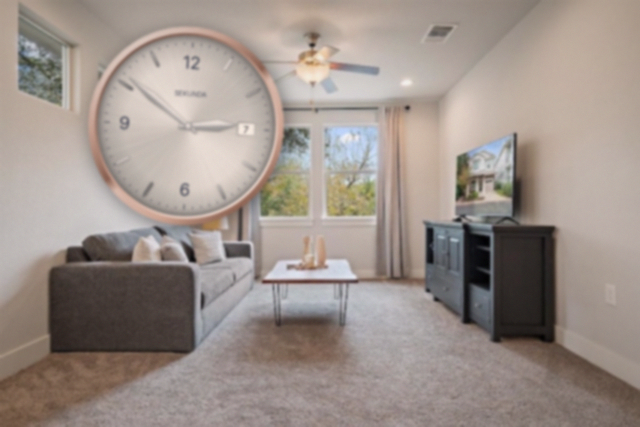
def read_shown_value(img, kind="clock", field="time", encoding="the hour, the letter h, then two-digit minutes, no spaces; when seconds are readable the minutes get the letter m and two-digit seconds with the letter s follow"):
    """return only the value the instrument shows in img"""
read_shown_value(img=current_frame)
2h51
